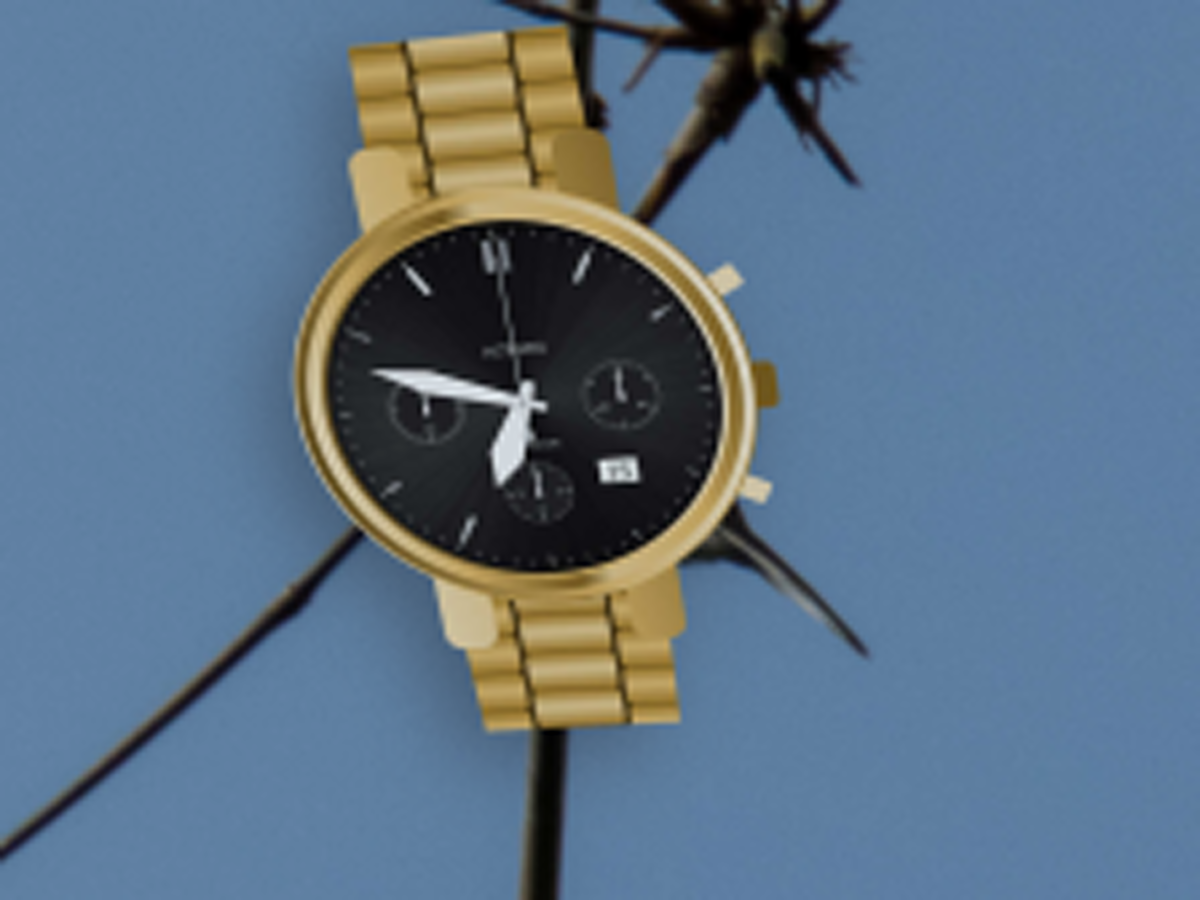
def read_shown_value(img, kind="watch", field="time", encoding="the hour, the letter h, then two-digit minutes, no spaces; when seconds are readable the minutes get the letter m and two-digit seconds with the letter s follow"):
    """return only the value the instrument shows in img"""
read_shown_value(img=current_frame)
6h48
